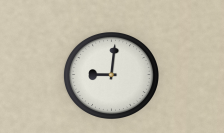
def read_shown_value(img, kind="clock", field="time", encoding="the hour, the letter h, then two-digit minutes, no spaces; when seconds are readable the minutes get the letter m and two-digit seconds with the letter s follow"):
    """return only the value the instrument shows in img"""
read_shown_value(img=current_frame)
9h01
